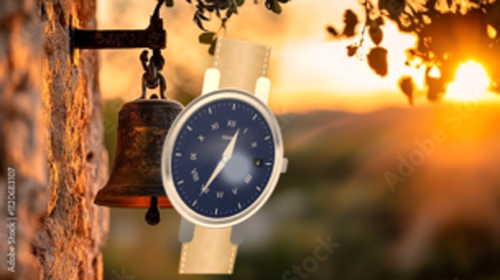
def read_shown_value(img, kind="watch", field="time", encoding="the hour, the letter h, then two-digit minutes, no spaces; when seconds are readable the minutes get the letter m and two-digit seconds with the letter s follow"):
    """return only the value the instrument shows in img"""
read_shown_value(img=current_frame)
12h35
